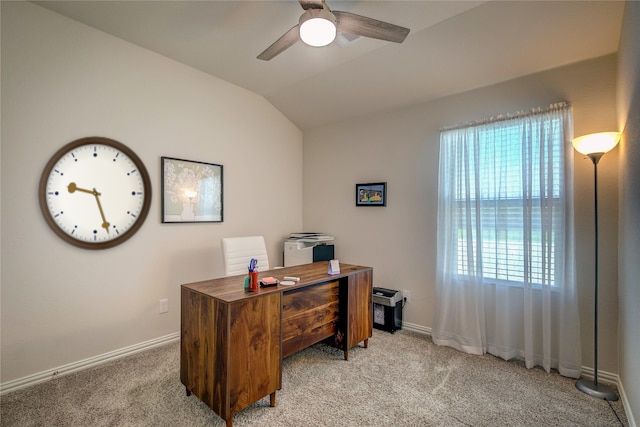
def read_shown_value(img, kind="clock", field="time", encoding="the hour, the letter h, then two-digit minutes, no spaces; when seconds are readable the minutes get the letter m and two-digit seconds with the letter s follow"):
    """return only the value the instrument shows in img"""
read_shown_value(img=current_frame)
9h27
